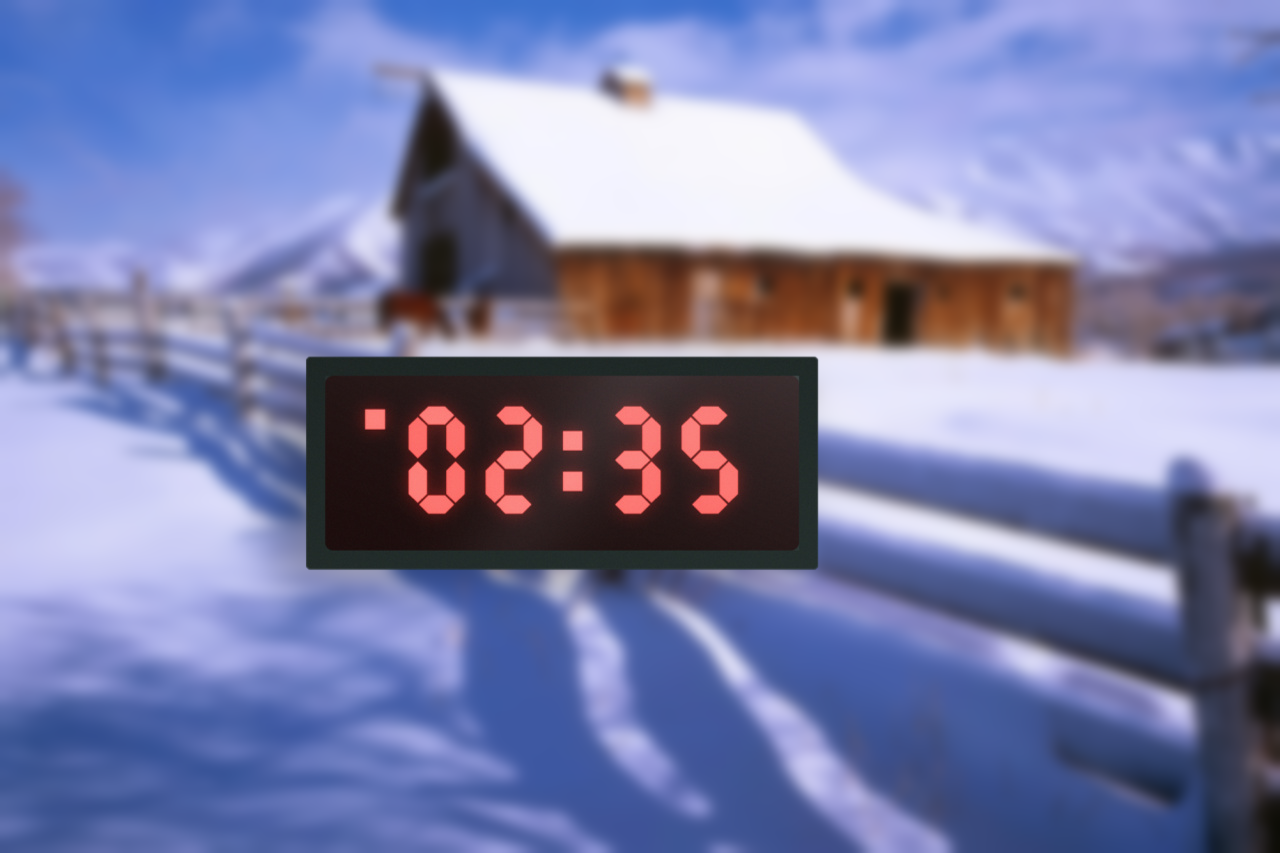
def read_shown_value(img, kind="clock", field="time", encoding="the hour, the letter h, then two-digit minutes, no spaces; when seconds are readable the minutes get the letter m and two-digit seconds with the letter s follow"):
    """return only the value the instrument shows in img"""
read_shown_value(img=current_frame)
2h35
